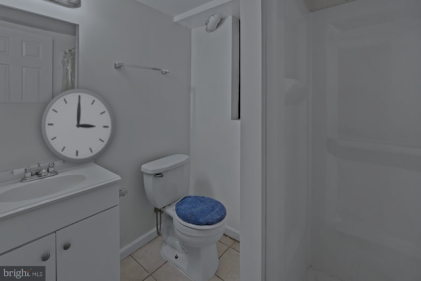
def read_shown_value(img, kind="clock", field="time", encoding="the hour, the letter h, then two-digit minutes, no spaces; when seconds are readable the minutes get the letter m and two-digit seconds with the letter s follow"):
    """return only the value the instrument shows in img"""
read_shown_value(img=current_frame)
3h00
